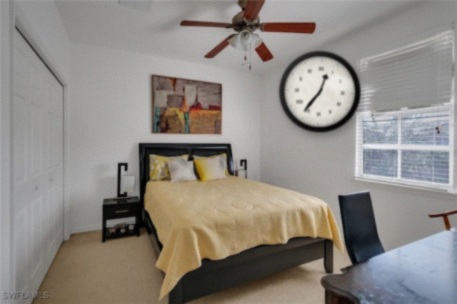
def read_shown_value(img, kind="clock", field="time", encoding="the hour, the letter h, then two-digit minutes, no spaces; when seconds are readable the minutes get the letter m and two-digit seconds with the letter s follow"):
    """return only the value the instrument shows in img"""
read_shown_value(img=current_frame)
12h36
